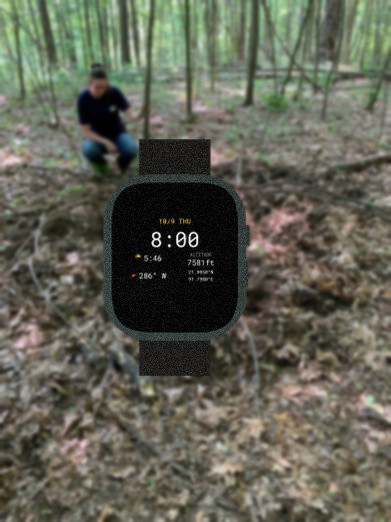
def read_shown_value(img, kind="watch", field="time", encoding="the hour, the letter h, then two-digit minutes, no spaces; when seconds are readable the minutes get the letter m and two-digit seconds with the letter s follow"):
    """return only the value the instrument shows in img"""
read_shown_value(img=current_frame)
8h00
